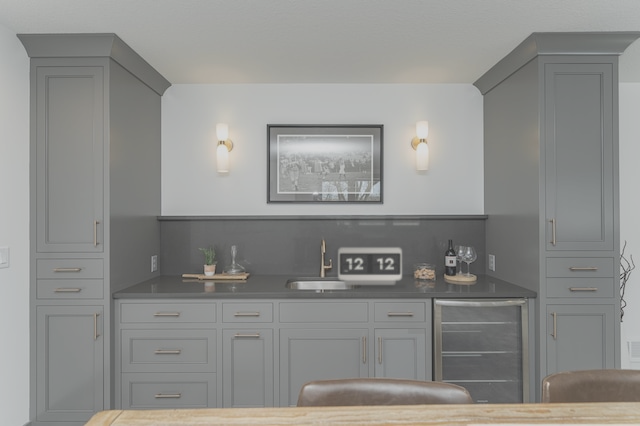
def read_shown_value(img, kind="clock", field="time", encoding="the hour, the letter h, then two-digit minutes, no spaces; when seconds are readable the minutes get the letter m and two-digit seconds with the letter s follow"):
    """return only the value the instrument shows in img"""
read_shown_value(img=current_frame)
12h12
